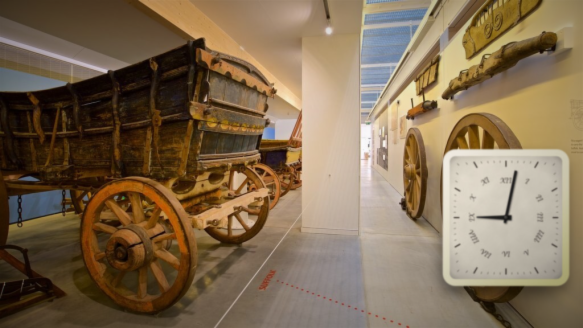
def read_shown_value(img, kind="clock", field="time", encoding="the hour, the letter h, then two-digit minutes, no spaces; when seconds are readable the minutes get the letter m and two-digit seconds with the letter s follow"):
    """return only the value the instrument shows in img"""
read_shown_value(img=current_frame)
9h02
